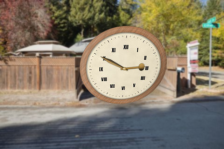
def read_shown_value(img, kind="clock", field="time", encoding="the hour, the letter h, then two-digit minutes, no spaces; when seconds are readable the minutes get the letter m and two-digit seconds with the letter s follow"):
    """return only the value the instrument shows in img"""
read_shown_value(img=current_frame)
2h50
